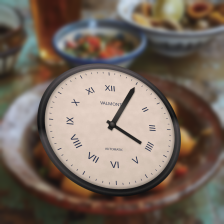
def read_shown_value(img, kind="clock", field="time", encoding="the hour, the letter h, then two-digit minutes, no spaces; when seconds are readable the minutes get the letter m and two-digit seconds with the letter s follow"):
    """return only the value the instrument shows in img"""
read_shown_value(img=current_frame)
4h05
